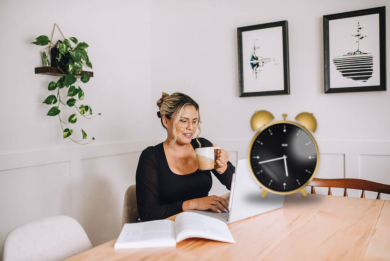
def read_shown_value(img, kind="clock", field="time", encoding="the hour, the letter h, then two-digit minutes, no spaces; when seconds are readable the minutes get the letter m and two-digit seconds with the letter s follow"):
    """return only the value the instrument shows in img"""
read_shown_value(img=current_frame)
5h43
